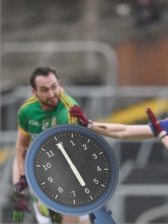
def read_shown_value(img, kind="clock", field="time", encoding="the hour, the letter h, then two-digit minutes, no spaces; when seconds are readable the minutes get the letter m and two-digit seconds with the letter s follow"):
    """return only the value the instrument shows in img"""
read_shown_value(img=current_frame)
6h00
